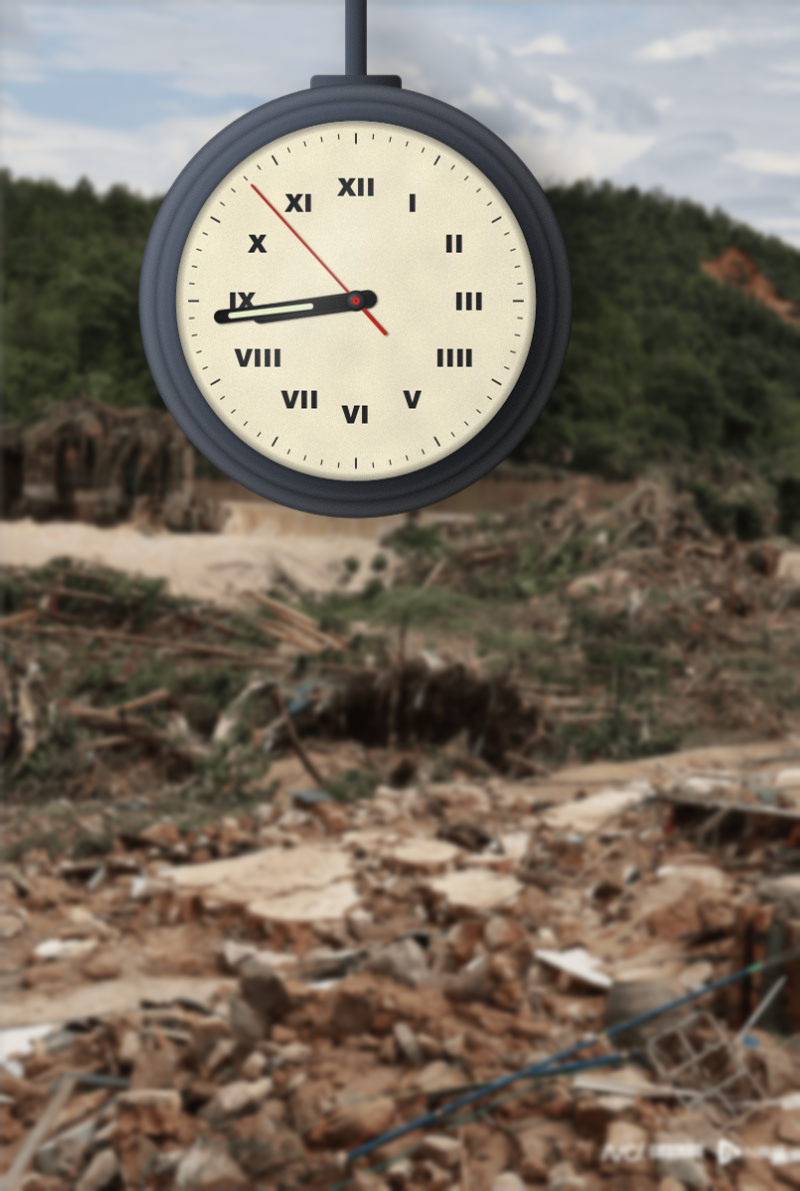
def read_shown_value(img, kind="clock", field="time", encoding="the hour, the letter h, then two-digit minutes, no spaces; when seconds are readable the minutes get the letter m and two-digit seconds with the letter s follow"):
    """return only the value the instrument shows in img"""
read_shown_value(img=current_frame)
8h43m53s
